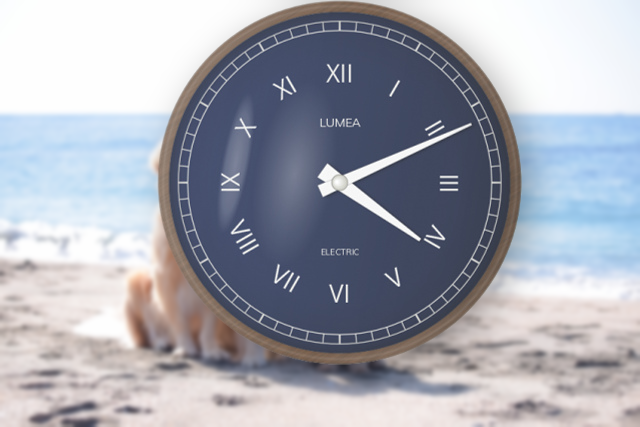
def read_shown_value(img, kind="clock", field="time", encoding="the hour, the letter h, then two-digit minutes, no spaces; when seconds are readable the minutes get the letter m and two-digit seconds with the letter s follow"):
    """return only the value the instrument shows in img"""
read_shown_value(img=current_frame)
4h11
